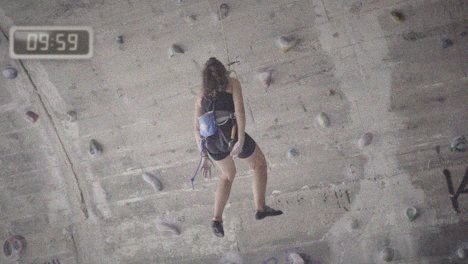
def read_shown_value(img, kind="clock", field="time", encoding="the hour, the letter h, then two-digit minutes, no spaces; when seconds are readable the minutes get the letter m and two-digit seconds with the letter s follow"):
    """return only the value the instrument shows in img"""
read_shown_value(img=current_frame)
9h59
